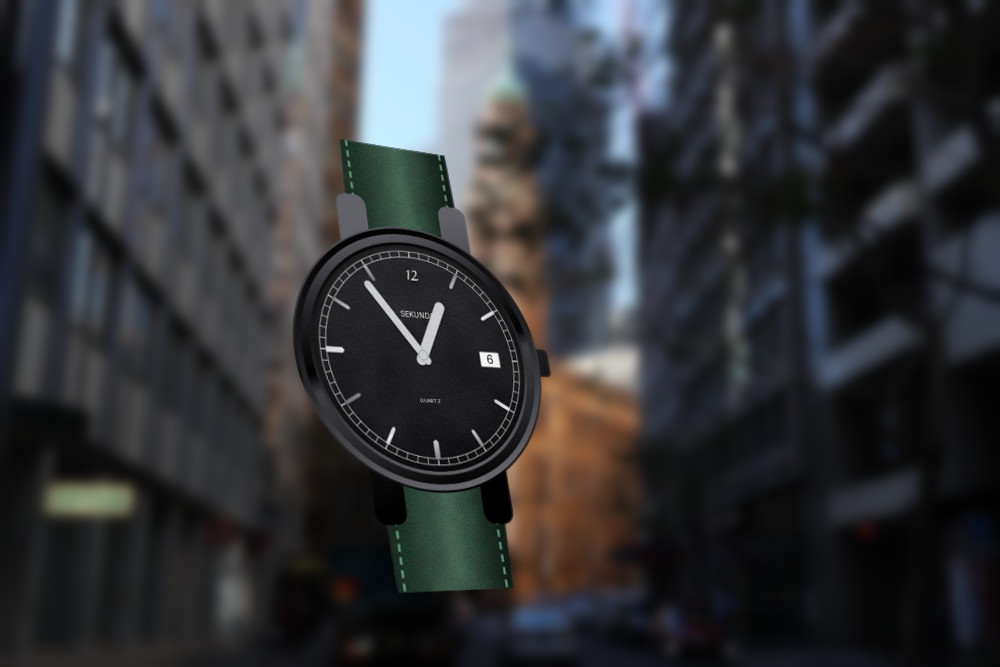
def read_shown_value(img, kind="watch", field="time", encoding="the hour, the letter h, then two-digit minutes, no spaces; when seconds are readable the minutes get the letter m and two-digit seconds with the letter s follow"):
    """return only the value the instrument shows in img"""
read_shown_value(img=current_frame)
12h54
